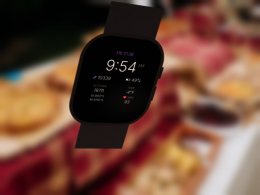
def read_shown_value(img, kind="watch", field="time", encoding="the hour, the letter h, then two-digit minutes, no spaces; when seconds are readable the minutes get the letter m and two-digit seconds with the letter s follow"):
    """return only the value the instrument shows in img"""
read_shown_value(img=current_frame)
9h54
